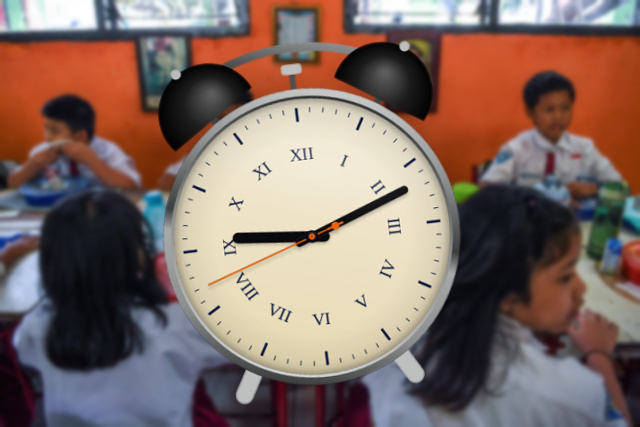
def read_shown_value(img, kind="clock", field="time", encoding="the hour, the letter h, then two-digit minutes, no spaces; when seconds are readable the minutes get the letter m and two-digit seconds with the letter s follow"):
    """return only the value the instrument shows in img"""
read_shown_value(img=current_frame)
9h11m42s
